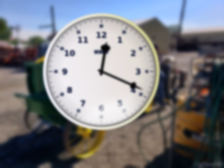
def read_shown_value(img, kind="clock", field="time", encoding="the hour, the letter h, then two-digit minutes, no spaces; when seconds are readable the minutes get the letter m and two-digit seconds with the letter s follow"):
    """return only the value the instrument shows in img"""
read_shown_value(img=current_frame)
12h19
